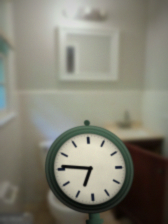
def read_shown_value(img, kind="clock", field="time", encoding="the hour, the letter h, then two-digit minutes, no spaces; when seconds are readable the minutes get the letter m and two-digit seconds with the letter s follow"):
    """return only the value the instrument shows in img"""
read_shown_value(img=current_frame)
6h46
